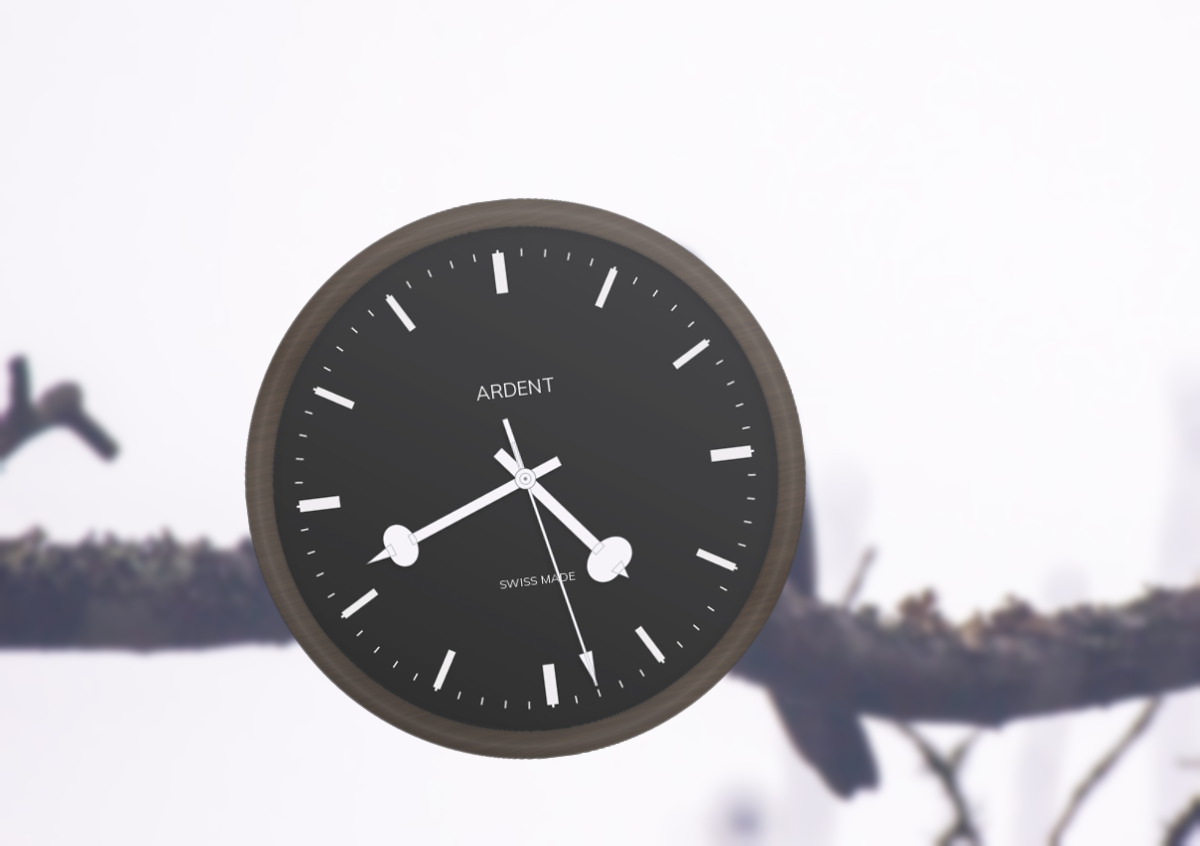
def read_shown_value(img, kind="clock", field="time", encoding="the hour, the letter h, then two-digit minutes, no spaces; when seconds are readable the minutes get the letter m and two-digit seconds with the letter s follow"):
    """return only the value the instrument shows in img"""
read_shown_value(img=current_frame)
4h41m28s
